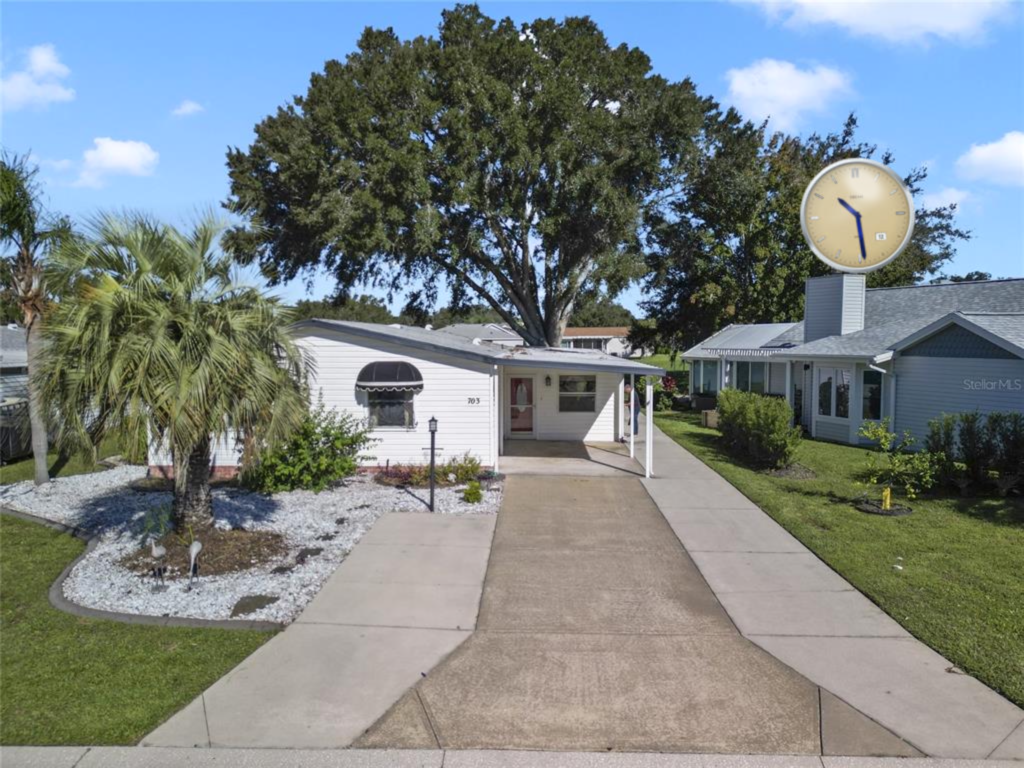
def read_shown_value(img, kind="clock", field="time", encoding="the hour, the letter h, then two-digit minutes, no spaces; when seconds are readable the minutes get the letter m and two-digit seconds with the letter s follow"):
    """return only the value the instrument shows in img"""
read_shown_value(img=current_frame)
10h29
